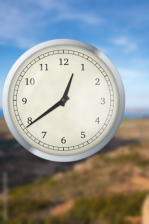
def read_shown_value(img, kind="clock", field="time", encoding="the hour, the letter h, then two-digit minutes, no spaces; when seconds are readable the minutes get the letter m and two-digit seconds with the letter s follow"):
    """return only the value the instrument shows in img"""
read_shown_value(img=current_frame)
12h39
